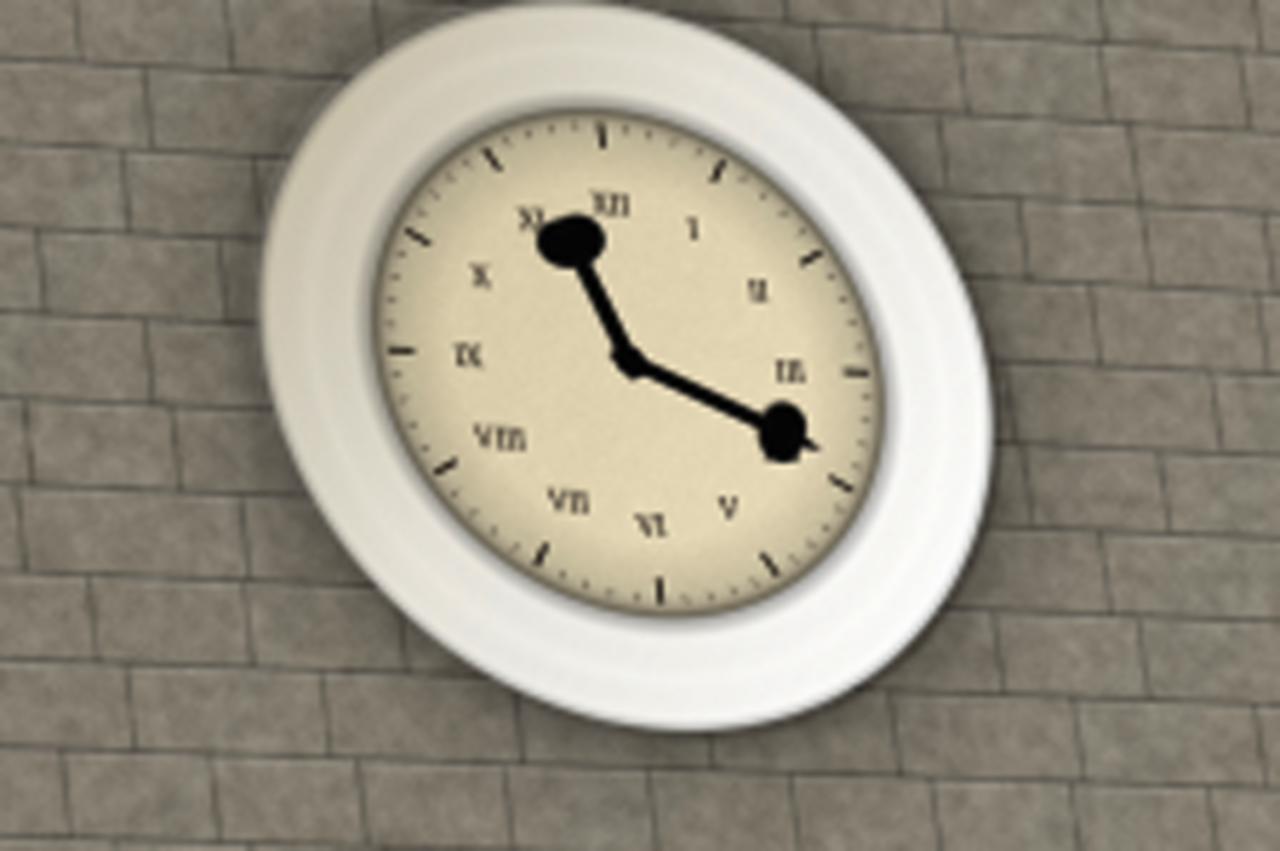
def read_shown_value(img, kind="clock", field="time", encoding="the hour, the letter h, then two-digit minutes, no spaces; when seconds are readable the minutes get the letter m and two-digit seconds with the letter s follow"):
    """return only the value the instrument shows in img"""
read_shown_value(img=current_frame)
11h19
